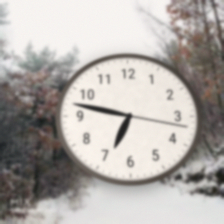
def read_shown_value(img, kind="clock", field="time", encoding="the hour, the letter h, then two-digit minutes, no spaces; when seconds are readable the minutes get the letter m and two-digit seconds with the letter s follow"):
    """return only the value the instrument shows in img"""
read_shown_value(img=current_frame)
6h47m17s
